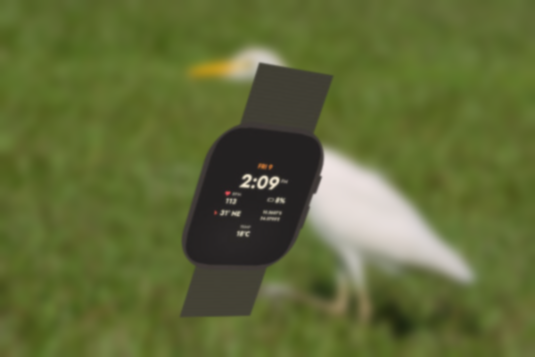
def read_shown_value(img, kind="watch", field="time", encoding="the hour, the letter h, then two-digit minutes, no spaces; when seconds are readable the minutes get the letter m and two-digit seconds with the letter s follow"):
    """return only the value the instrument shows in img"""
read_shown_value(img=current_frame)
2h09
